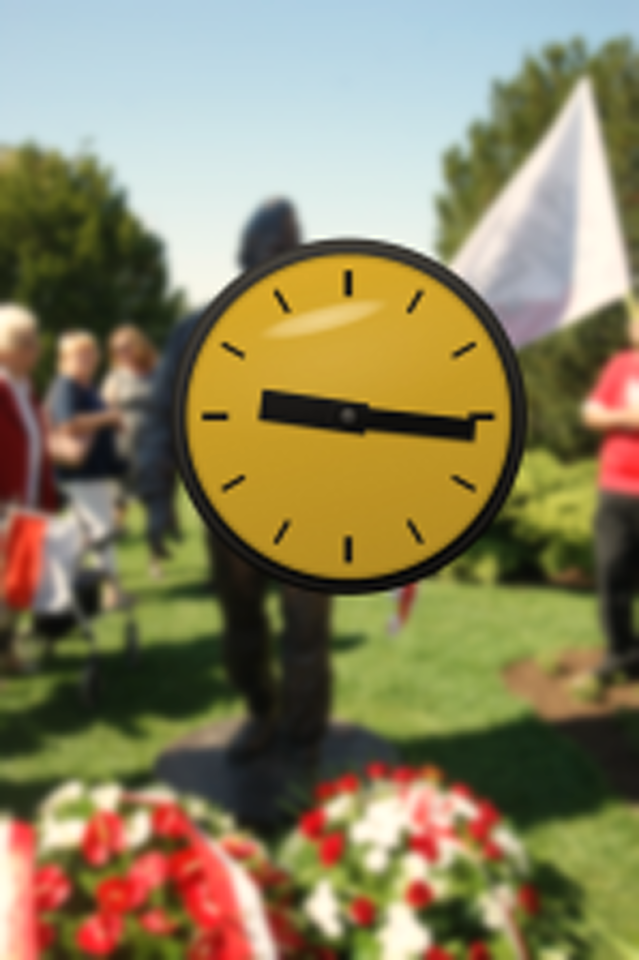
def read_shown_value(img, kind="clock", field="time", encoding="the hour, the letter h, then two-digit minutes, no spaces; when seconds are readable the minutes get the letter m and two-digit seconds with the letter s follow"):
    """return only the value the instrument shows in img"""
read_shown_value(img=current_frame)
9h16
